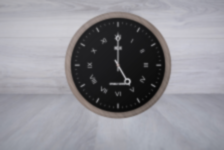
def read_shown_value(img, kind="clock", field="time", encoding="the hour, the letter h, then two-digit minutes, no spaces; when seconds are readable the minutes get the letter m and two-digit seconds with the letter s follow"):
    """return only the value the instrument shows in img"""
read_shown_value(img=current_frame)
5h00
